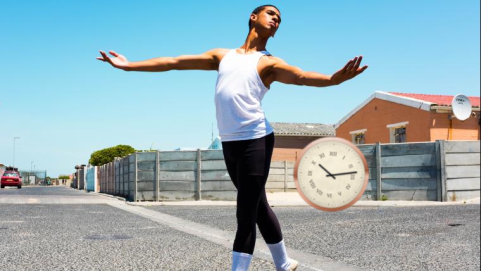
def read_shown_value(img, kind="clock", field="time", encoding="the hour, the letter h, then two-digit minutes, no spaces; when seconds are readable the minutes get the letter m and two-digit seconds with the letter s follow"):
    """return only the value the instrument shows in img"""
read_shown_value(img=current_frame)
10h13
